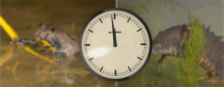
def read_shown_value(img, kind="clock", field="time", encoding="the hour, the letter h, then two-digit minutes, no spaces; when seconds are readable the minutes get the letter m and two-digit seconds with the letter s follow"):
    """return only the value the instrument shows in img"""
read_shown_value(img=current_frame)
11h59
